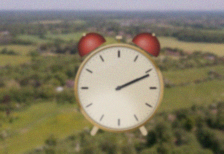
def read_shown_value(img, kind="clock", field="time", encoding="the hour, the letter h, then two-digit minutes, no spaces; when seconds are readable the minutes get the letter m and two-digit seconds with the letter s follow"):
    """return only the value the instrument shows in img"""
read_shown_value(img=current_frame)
2h11
